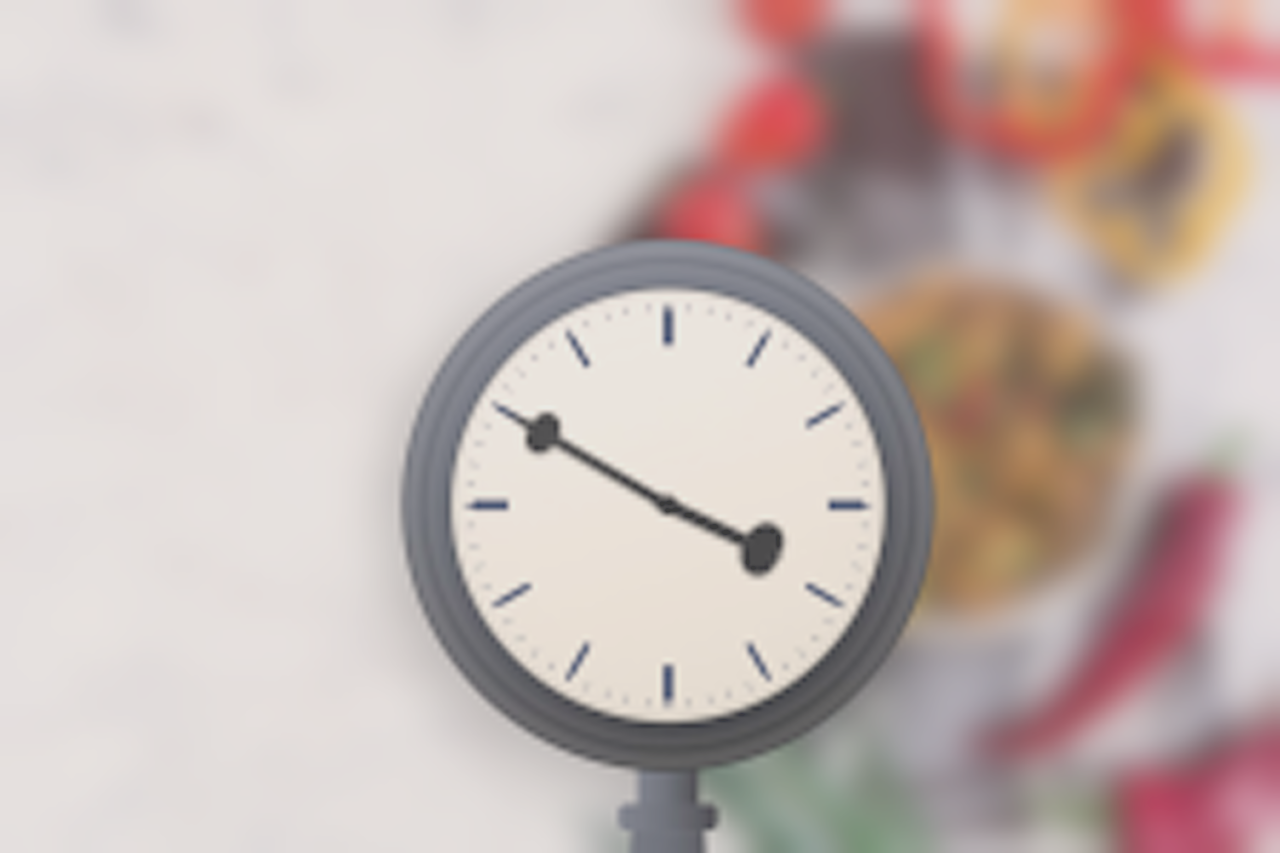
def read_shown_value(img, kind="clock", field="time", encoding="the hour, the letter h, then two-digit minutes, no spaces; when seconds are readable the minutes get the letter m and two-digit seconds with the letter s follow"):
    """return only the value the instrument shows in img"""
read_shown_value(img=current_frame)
3h50
